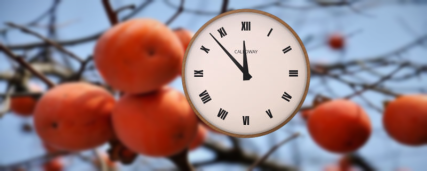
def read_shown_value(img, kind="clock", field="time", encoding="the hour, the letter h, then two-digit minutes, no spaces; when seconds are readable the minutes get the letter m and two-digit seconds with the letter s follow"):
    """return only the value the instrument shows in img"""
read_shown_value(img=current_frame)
11h53
